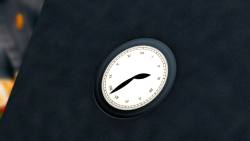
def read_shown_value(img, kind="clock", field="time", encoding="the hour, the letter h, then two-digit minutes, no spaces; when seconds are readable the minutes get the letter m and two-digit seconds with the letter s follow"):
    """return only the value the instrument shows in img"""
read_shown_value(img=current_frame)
2h38
